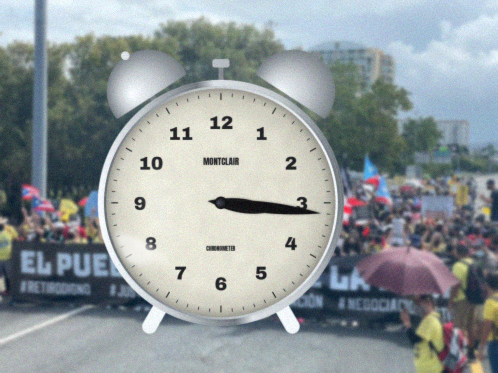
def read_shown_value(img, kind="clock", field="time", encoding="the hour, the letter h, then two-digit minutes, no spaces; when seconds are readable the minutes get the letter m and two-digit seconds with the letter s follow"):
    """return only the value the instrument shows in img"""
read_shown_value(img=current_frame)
3h16
